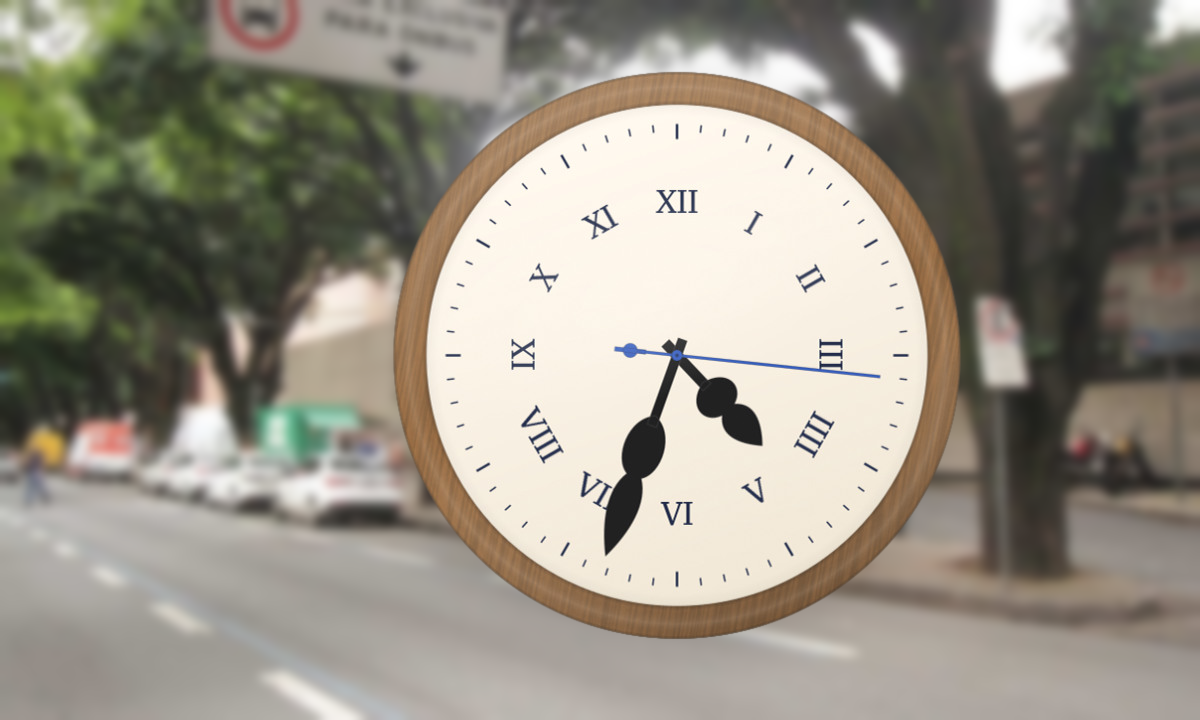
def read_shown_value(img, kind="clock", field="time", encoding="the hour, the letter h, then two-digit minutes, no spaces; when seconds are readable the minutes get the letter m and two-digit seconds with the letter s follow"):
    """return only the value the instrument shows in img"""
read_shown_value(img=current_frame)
4h33m16s
